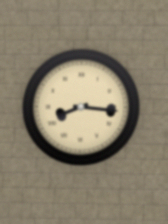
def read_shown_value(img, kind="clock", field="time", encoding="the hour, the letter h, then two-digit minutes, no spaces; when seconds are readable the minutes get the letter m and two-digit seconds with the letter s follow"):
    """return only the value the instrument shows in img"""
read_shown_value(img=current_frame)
8h16
